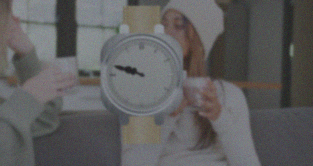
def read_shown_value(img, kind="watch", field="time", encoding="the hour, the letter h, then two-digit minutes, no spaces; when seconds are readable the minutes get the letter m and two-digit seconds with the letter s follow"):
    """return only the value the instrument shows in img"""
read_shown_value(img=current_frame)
9h48
